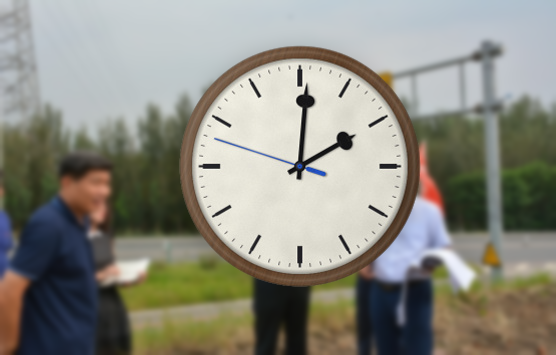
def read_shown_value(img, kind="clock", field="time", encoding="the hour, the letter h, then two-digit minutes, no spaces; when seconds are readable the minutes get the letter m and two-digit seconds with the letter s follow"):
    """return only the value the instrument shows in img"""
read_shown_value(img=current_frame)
2h00m48s
